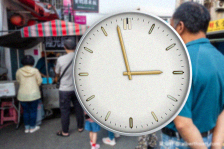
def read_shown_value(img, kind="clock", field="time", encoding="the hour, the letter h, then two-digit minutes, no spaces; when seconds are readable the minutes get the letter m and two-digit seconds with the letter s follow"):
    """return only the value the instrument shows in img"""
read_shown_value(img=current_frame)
2h58
